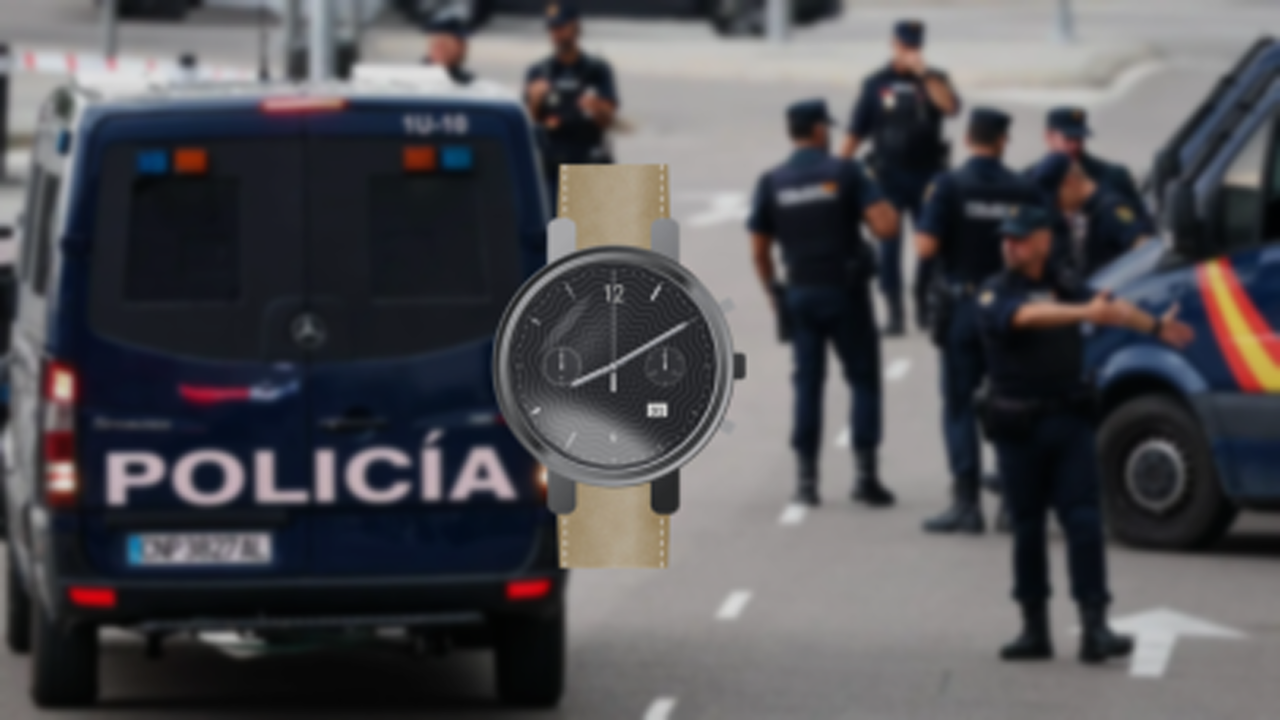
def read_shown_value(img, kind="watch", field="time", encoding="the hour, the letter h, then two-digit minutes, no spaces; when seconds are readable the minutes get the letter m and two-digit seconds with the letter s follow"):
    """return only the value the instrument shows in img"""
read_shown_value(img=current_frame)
8h10
